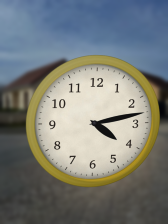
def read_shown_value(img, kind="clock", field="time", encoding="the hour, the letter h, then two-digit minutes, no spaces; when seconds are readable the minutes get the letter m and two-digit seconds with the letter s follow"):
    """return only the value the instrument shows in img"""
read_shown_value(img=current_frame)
4h13
